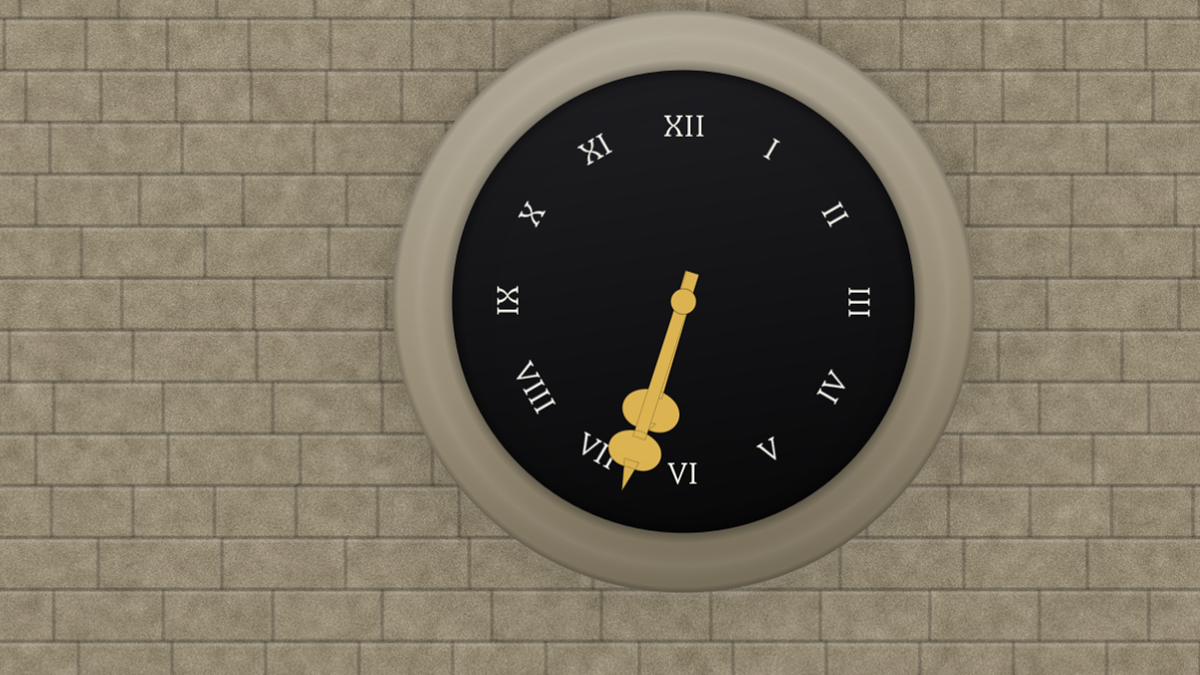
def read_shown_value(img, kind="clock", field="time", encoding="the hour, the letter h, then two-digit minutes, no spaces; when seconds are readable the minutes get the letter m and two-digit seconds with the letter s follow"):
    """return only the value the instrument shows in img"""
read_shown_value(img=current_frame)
6h33
